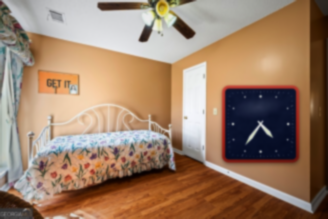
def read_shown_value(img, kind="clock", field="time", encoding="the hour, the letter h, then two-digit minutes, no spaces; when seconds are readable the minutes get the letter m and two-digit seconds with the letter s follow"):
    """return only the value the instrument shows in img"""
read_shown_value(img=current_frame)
4h36
